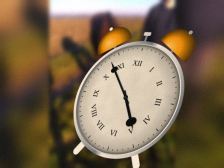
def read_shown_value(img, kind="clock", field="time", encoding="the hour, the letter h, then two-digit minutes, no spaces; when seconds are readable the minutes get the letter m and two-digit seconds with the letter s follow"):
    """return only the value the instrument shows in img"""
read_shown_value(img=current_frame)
4h53
